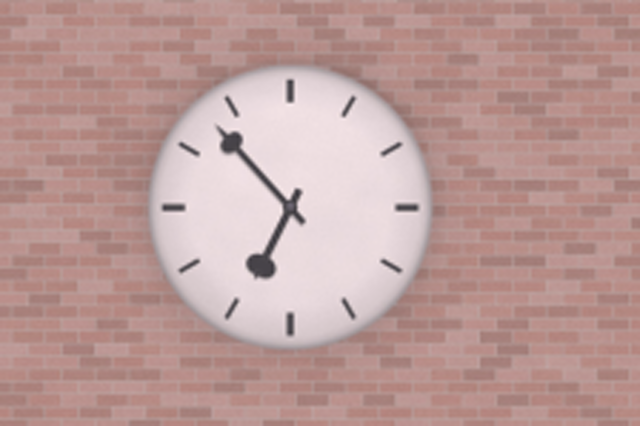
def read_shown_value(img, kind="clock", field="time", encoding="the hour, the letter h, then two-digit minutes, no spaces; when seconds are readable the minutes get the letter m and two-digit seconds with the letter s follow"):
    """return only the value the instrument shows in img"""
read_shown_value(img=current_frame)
6h53
